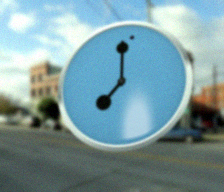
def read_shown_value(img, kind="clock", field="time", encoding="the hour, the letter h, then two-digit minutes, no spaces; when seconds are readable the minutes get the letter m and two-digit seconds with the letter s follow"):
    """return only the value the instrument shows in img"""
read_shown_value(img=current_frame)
6h58
